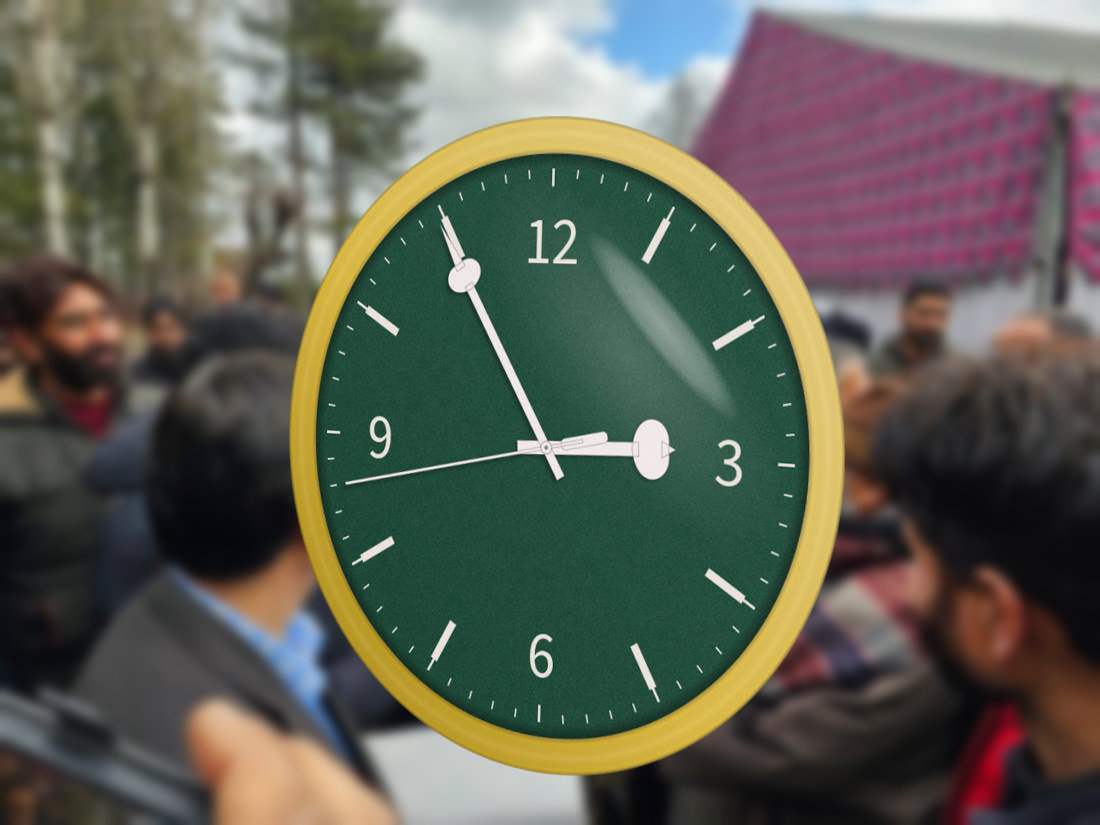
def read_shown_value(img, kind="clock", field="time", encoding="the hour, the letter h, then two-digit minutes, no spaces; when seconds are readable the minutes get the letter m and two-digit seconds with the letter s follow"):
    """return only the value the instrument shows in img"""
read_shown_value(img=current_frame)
2h54m43s
